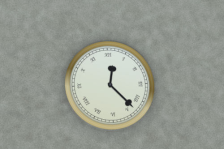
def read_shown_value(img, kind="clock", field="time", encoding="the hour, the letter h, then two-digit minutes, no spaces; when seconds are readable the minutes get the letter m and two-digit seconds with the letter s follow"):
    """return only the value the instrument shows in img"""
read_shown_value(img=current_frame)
12h23
